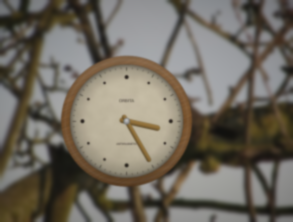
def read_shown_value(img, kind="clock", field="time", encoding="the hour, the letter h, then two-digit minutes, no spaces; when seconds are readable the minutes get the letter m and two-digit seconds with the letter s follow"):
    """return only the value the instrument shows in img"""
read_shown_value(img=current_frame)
3h25
